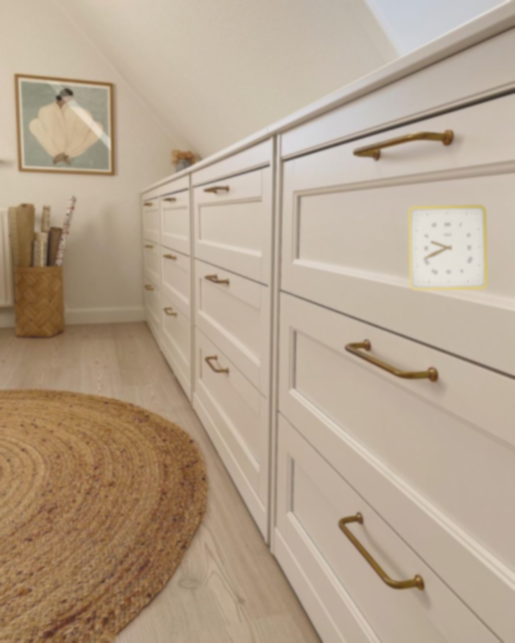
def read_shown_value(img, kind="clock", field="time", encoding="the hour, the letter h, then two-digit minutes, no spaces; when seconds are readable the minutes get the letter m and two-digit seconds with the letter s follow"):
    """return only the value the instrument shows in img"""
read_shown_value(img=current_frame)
9h41
